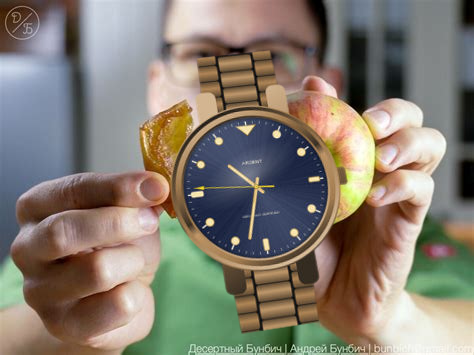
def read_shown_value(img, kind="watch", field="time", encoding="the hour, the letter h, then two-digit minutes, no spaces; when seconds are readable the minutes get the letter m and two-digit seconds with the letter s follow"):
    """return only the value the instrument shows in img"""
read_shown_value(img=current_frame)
10h32m46s
